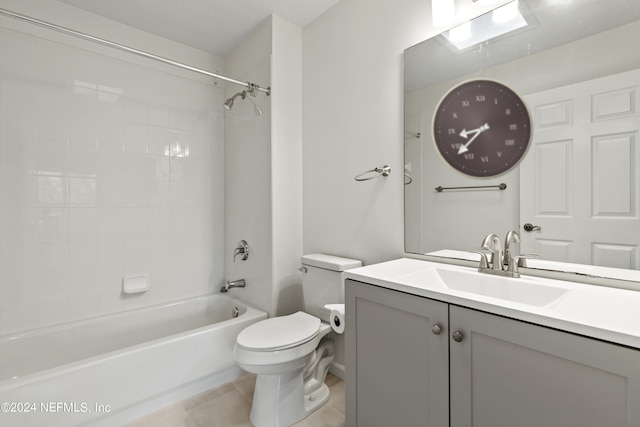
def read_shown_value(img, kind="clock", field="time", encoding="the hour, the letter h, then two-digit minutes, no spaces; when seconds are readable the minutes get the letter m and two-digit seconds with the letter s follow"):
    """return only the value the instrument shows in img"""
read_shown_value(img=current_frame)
8h38
